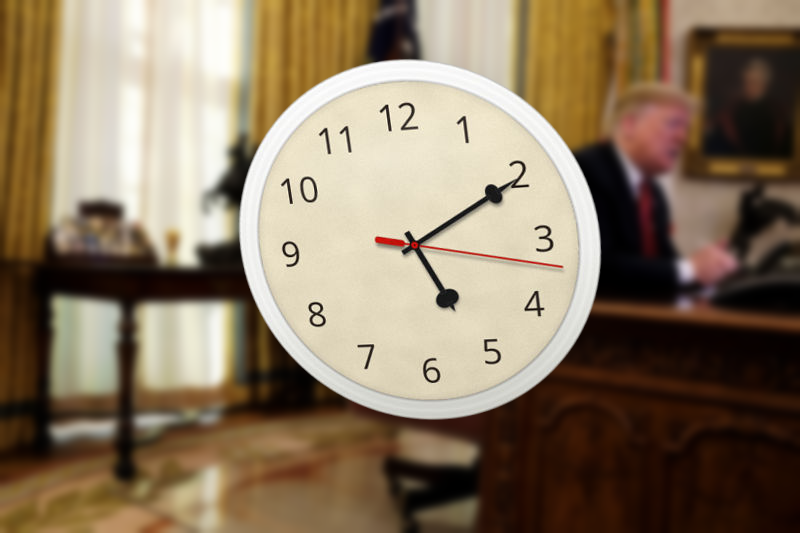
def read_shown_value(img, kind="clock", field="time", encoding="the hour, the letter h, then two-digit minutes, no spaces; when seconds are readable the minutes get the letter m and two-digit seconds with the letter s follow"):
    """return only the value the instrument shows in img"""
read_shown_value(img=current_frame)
5h10m17s
